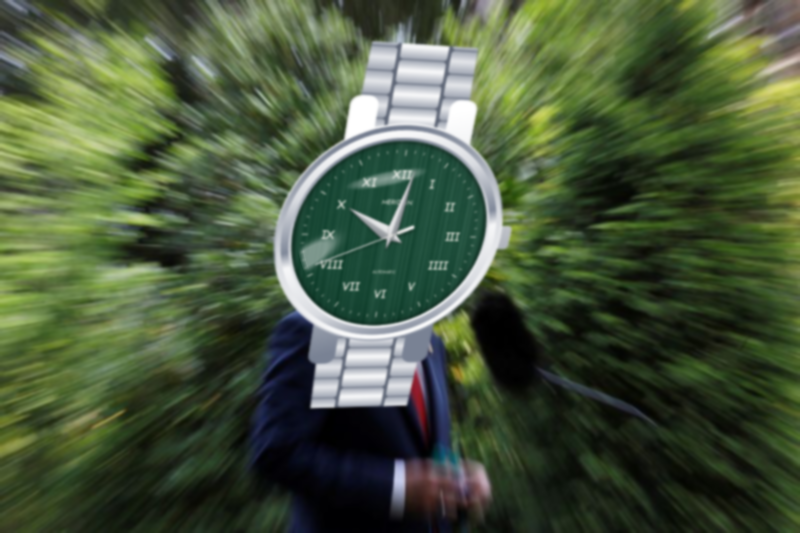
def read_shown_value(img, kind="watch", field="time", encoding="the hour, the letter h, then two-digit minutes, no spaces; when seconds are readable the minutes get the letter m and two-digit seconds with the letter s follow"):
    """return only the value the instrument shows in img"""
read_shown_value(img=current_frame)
10h01m41s
